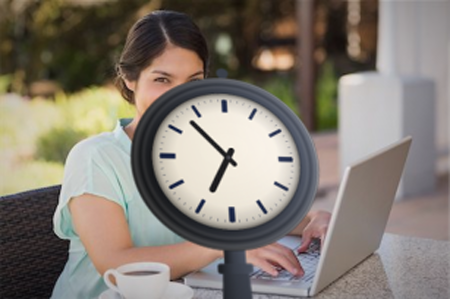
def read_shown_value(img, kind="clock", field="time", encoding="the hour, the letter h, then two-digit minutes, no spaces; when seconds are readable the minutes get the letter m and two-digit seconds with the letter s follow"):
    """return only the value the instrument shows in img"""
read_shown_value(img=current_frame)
6h53
